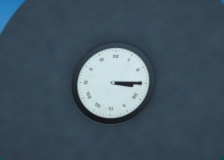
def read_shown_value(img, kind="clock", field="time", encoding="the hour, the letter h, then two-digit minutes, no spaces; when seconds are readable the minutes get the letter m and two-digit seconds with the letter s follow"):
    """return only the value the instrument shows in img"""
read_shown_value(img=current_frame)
3h15
